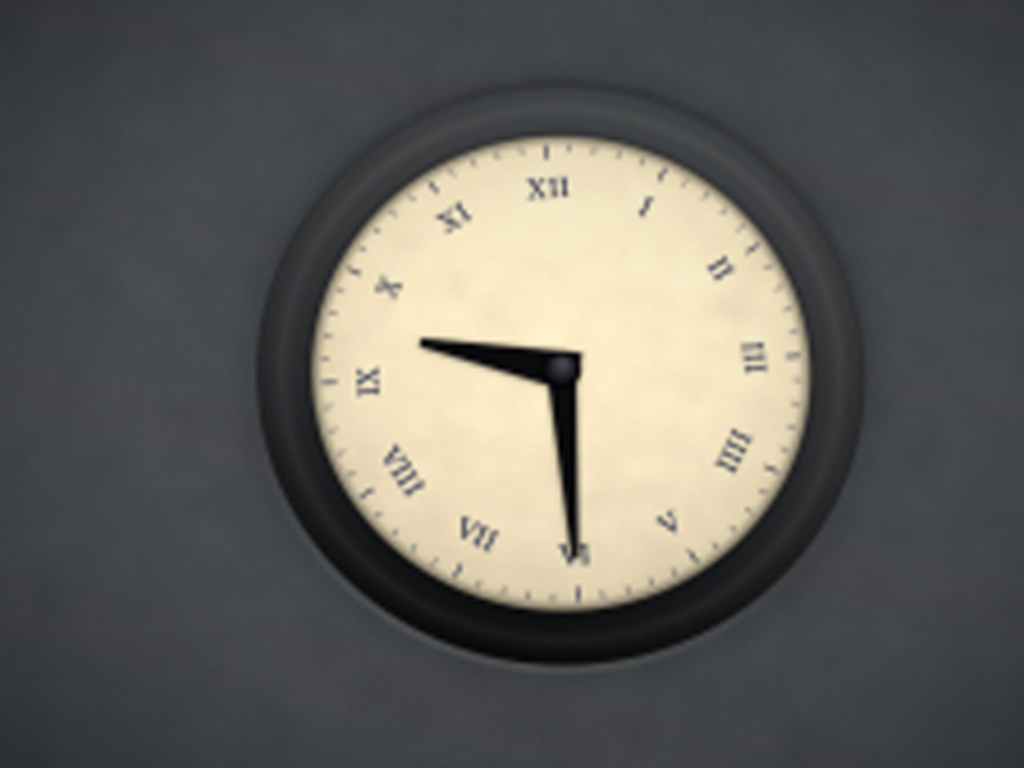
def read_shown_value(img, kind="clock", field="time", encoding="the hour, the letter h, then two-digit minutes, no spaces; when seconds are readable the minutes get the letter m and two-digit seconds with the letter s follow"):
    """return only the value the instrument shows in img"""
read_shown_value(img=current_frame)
9h30
